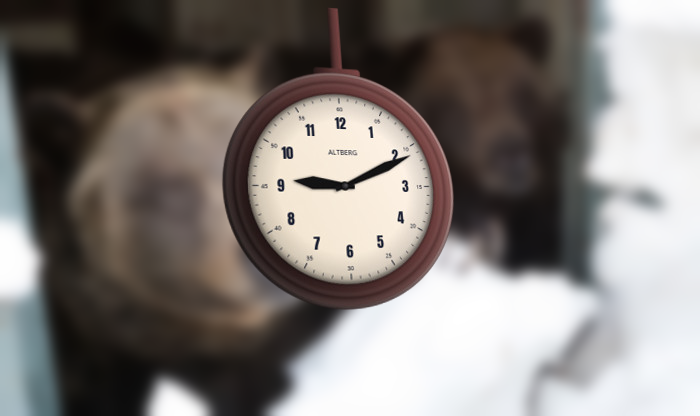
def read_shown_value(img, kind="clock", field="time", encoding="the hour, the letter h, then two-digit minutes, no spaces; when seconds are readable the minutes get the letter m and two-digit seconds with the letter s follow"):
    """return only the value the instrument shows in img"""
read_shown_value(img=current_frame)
9h11
